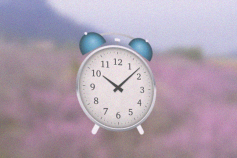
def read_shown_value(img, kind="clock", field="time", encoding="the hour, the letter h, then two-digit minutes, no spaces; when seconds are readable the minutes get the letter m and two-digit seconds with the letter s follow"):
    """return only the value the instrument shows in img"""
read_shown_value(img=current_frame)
10h08
